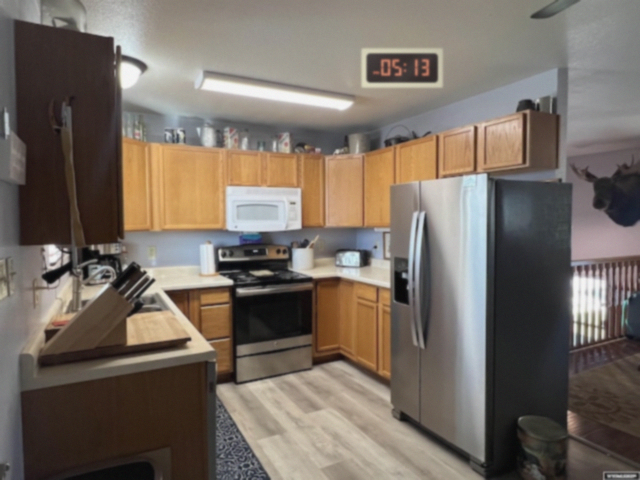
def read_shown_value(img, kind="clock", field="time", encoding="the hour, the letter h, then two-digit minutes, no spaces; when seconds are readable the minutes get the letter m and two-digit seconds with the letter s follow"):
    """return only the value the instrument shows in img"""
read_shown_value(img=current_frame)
5h13
